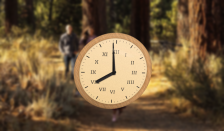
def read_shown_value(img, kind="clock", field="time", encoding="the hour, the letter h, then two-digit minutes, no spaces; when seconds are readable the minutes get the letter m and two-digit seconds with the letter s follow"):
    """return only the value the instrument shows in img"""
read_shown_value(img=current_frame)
7h59
